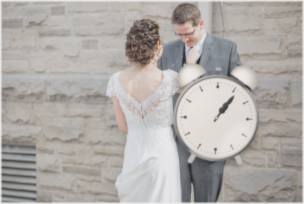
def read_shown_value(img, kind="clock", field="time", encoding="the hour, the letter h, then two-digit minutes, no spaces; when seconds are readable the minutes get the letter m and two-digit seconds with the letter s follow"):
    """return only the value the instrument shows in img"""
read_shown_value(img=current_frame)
1h06
